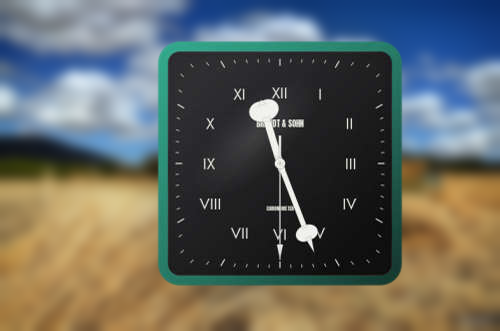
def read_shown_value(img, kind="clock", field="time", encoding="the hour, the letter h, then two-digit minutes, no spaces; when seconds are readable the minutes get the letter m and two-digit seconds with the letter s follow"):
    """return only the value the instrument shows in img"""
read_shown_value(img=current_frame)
11h26m30s
